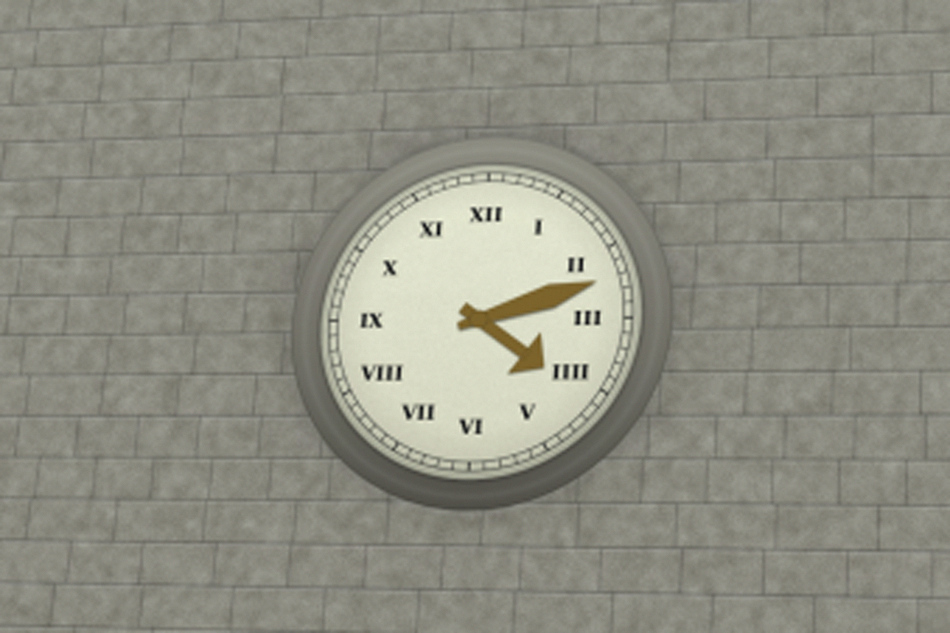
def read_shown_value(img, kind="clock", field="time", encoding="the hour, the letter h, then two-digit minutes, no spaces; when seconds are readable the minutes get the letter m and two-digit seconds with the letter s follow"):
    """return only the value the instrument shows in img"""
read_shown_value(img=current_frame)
4h12
